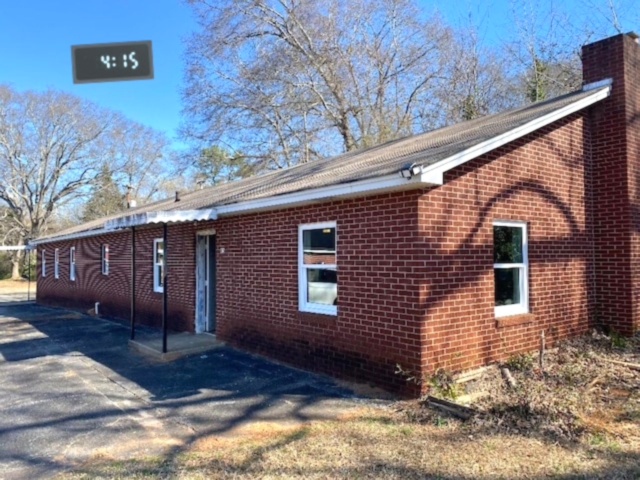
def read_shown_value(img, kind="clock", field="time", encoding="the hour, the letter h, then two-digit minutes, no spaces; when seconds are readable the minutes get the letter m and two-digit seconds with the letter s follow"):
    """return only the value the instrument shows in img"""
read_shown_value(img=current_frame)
4h15
